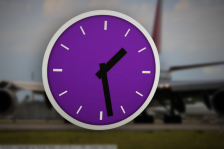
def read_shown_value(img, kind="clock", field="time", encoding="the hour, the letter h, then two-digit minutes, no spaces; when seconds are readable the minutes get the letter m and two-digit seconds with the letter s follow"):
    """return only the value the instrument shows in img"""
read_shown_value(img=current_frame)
1h28
